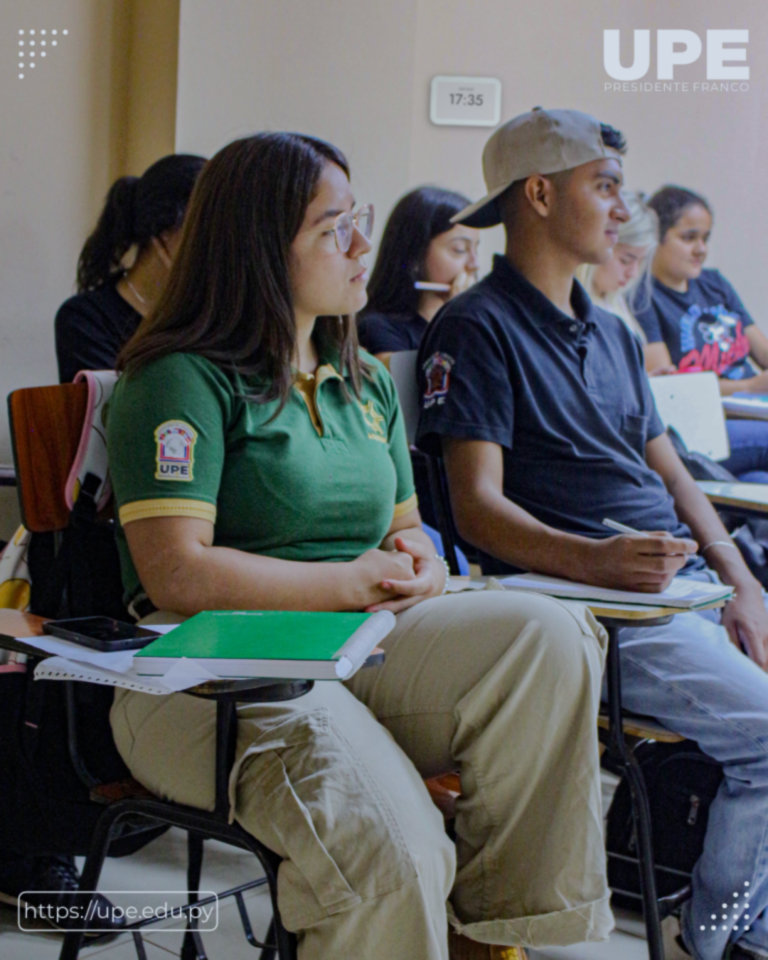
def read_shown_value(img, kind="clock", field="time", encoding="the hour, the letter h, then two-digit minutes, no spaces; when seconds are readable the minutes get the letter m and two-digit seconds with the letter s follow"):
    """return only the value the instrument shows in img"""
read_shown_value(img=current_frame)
17h35
